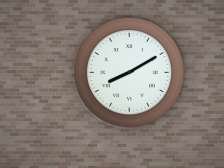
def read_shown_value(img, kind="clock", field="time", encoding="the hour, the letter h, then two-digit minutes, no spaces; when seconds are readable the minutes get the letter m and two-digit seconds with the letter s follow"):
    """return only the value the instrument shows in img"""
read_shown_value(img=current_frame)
8h10
